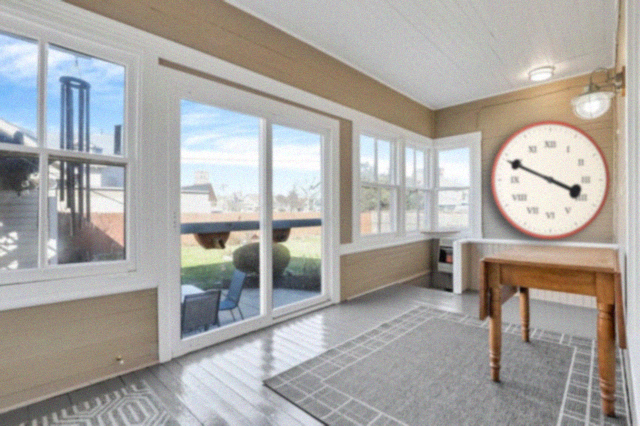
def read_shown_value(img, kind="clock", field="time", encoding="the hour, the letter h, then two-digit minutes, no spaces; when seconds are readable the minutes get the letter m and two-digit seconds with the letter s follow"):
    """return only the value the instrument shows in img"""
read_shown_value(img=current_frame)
3h49
